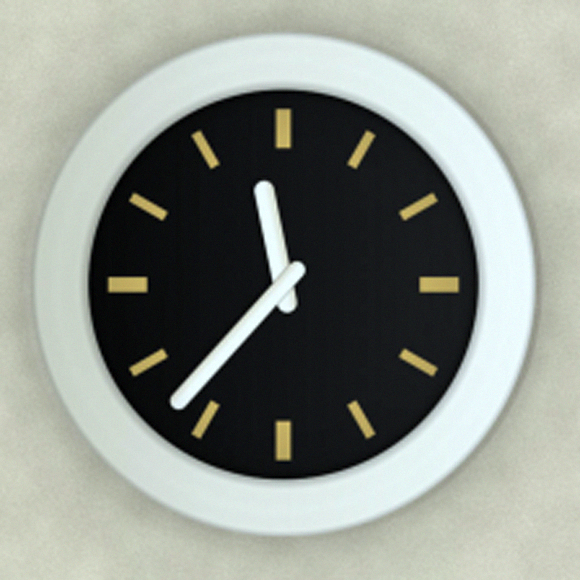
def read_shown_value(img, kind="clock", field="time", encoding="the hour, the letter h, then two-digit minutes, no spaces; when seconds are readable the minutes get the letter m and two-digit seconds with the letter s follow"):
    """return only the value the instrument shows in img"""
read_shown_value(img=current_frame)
11h37
